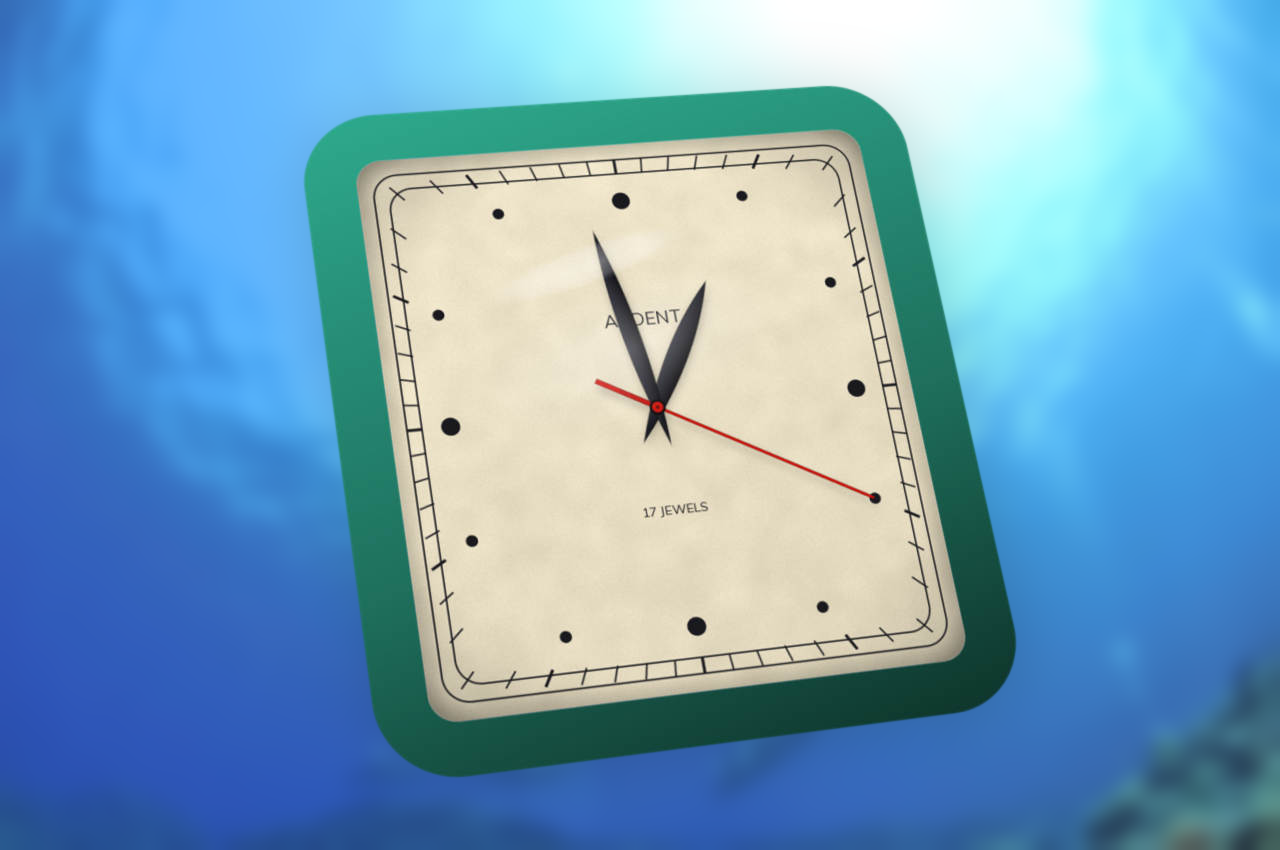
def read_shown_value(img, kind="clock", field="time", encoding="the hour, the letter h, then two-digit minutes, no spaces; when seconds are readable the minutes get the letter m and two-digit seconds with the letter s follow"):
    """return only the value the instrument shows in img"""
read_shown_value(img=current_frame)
12h58m20s
